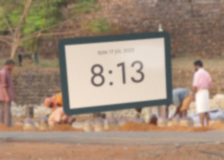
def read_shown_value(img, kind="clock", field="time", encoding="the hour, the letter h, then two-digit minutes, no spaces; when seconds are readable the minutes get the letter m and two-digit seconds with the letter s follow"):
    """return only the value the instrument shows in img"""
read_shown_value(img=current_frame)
8h13
